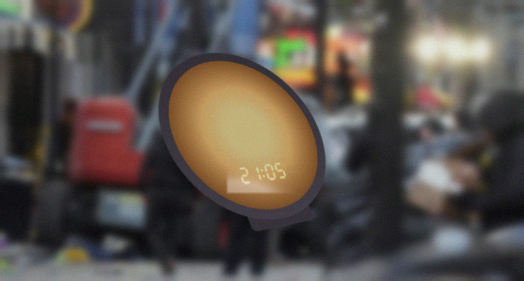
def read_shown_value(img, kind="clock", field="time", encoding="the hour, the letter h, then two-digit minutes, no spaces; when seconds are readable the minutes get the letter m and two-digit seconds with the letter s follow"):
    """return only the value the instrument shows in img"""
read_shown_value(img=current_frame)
21h05
